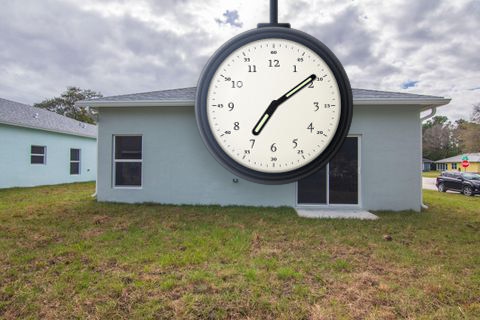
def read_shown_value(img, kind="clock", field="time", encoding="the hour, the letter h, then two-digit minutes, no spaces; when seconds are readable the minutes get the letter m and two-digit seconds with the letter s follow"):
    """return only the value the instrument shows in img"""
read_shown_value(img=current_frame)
7h09
